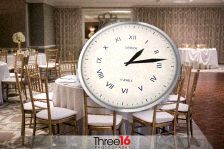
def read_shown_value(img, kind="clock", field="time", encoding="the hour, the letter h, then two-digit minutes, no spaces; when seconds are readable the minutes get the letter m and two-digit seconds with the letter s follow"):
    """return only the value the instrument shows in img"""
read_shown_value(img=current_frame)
1h13
